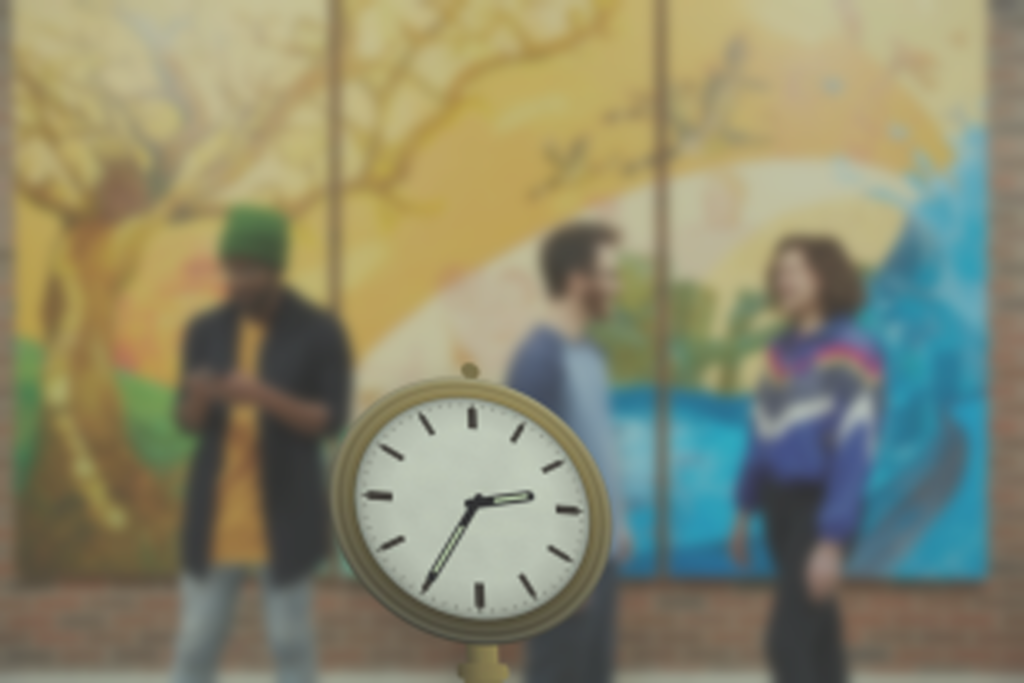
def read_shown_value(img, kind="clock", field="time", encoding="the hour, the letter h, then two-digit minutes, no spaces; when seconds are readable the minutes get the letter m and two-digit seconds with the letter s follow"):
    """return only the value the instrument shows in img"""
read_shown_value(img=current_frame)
2h35
